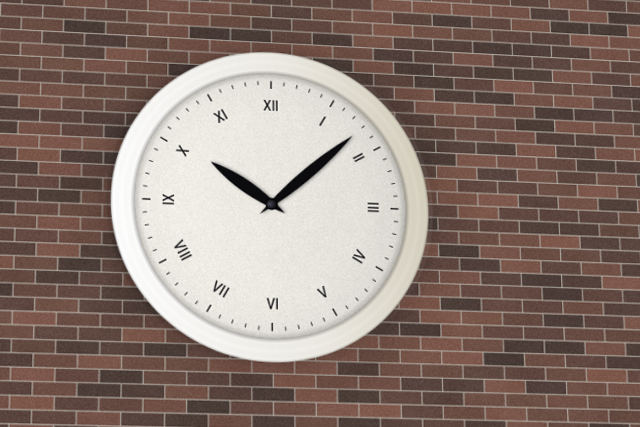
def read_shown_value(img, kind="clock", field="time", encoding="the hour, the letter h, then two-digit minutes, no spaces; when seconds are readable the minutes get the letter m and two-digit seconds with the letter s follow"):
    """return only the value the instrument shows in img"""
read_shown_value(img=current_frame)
10h08
